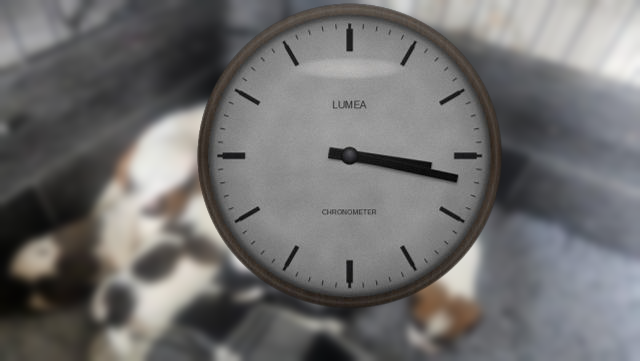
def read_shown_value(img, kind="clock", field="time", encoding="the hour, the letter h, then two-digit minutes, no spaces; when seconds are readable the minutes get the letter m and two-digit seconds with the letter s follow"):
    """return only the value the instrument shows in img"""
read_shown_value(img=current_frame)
3h17
